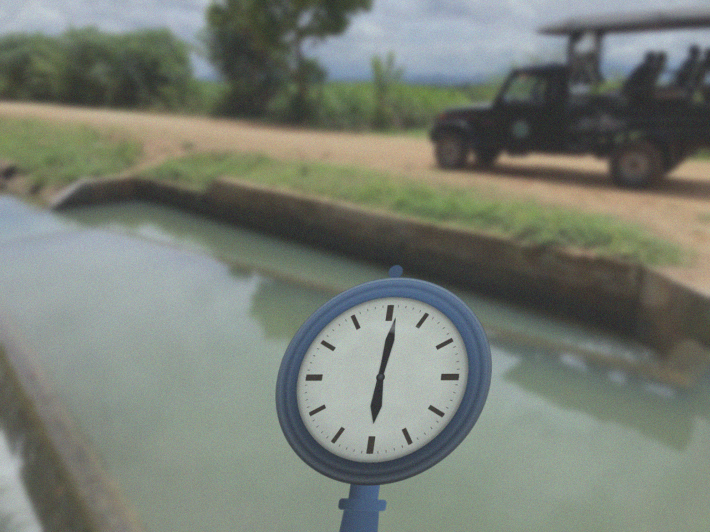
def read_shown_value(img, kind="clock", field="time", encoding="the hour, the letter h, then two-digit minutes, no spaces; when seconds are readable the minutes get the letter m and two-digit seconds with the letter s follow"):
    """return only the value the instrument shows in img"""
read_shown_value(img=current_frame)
6h01
